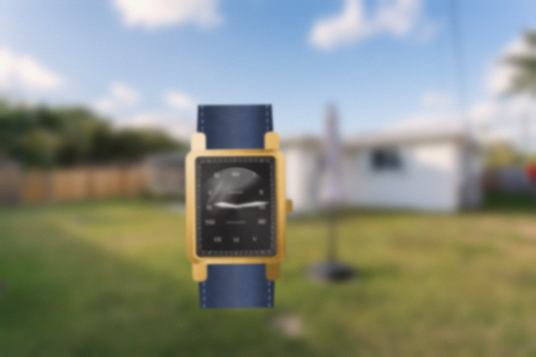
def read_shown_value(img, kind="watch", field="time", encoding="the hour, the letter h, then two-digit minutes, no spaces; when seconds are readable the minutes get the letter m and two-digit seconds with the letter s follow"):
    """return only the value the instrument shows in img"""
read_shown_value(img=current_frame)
9h14
